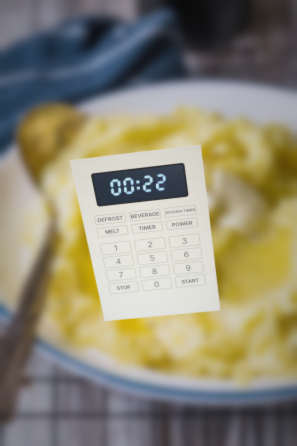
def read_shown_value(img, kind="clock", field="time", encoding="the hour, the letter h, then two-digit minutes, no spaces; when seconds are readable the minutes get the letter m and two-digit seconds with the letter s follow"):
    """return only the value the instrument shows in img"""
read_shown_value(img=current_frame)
0h22
